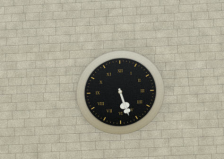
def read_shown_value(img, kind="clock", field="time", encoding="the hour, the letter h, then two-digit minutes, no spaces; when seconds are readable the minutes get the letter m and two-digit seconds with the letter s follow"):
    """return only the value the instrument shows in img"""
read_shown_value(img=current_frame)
5h27
